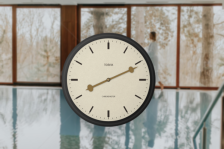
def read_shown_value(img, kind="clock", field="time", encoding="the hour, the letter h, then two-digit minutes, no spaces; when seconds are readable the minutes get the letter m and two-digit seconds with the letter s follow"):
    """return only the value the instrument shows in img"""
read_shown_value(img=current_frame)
8h11
